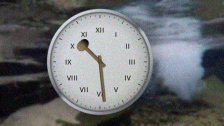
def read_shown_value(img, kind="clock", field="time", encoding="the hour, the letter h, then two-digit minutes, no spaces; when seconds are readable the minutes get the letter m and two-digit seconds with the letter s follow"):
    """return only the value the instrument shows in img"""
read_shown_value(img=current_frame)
10h29
